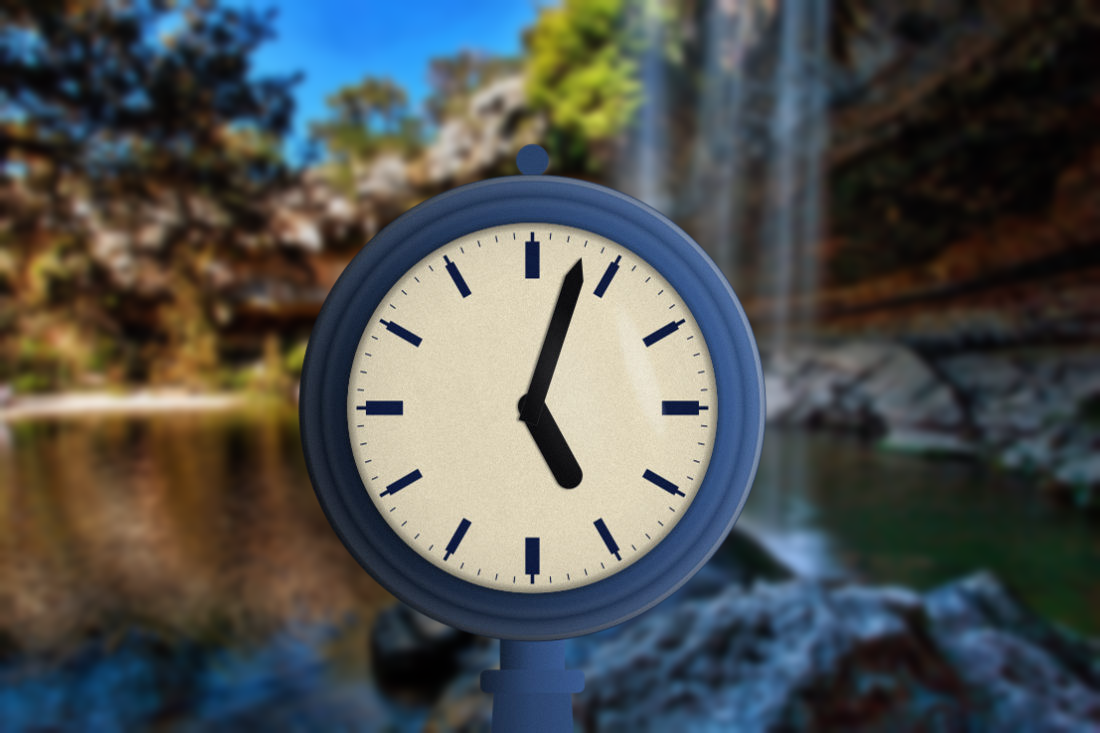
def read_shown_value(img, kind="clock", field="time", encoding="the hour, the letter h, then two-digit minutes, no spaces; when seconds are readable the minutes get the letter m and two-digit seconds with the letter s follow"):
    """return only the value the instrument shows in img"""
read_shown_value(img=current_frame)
5h03
